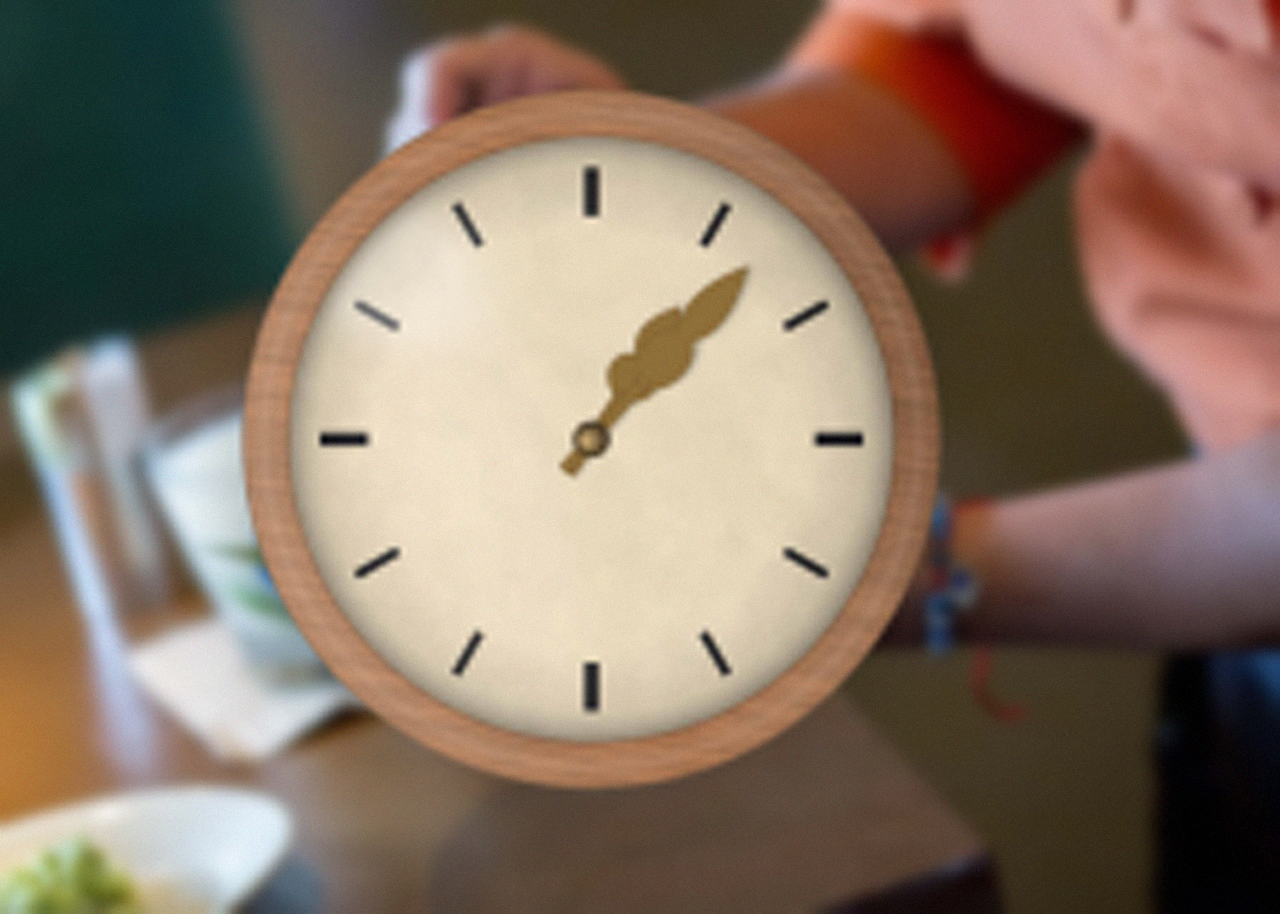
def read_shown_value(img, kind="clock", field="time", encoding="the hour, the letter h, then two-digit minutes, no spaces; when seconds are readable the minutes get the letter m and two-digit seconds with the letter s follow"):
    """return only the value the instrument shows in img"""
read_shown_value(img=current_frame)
1h07
